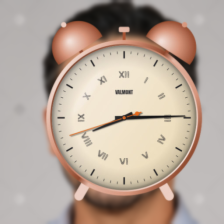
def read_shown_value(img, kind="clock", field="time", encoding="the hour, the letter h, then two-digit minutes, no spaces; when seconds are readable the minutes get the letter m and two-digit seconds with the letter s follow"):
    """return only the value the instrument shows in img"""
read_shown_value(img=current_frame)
8h14m42s
